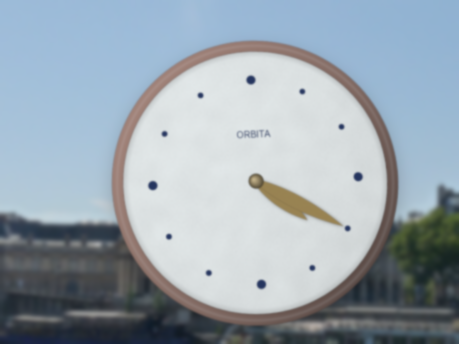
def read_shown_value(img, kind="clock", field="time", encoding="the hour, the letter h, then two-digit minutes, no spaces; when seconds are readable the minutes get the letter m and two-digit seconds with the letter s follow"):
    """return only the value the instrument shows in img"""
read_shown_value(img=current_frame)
4h20
